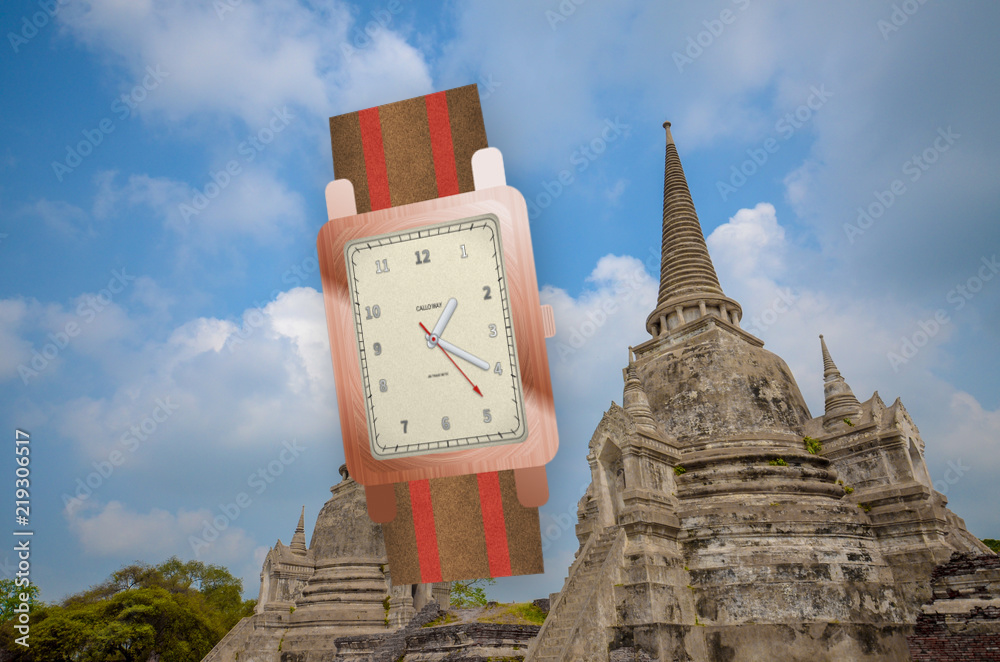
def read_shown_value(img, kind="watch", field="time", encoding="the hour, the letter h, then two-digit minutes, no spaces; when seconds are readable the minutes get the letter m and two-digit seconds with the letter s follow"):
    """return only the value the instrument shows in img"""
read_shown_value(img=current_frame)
1h20m24s
